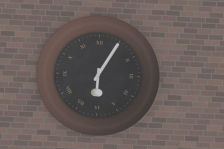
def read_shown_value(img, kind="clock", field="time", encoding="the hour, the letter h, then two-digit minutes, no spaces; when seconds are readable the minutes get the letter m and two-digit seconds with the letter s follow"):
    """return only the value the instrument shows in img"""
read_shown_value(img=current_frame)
6h05
